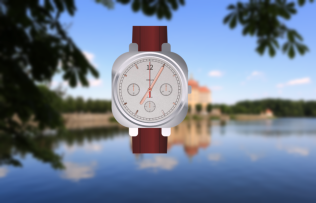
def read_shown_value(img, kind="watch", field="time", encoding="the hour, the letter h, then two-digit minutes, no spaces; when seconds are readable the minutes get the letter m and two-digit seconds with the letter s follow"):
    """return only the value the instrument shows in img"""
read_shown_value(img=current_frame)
7h05
